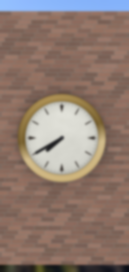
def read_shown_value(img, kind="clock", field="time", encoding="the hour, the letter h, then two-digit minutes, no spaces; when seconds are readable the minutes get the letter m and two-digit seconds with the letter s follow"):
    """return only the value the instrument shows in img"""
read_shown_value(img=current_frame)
7h40
